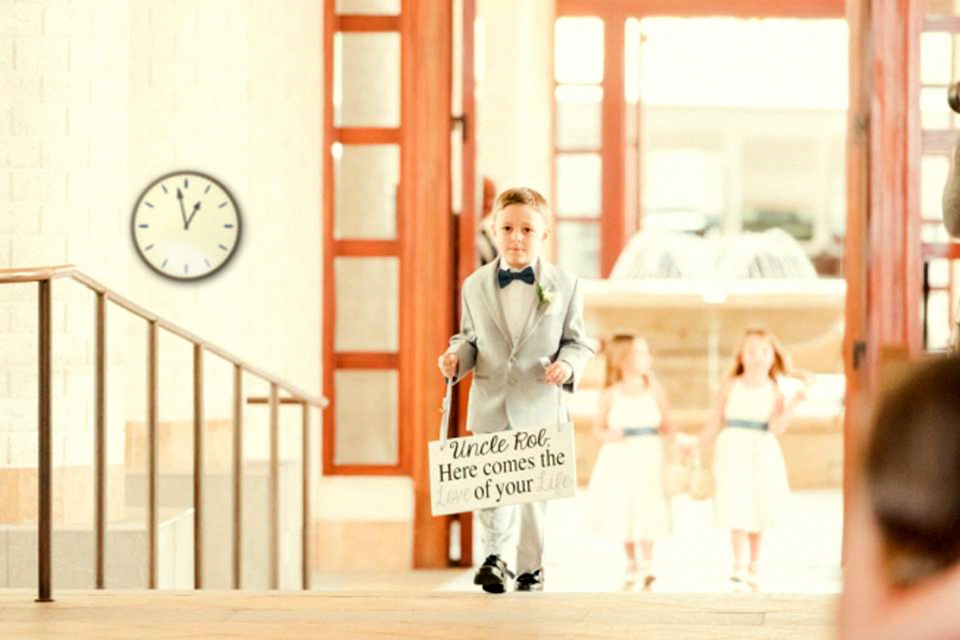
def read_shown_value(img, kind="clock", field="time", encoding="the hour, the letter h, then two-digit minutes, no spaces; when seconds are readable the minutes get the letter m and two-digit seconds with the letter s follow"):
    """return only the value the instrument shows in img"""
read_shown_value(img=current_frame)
12h58
